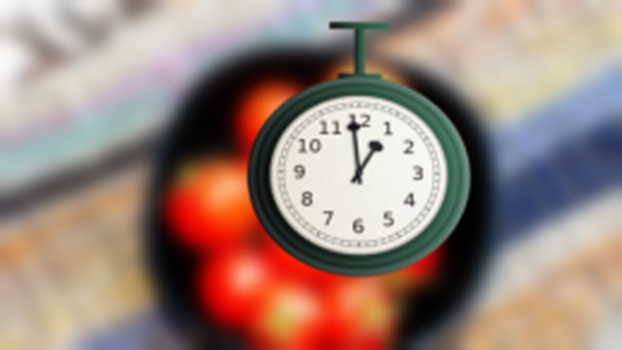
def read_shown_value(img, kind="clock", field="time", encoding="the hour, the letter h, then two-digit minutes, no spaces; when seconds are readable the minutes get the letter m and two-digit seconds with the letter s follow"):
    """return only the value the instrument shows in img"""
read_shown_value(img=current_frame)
12h59
